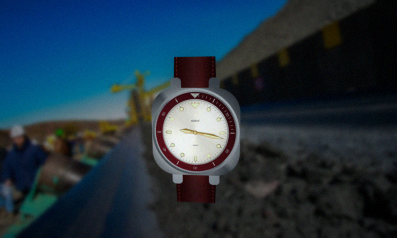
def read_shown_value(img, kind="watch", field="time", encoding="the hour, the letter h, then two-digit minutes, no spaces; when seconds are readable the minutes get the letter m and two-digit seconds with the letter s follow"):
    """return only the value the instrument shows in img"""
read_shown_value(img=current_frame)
9h17
